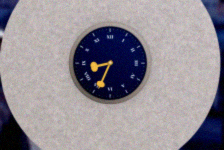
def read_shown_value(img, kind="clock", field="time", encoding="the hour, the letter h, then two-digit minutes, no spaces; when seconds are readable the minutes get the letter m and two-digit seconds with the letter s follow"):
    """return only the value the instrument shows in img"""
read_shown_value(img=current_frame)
8h34
